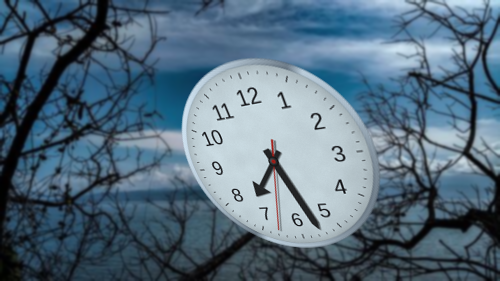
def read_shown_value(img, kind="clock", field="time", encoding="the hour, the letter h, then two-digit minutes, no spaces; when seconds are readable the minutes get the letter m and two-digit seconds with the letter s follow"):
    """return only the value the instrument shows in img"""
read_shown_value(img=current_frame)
7h27m33s
